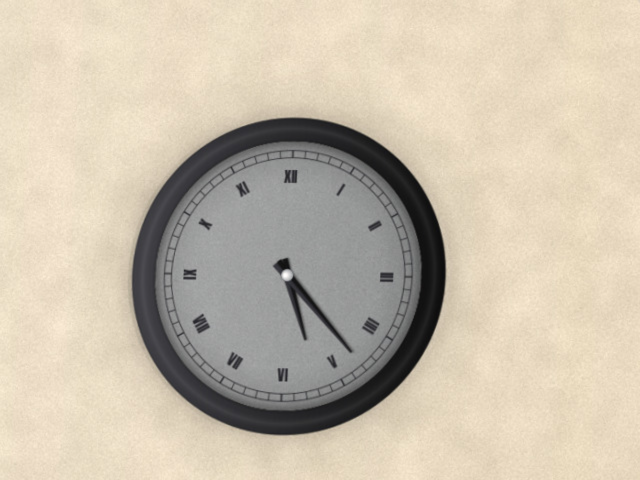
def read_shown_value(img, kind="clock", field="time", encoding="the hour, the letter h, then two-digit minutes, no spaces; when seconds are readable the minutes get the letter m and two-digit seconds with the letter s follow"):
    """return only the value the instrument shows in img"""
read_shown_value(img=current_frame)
5h23
